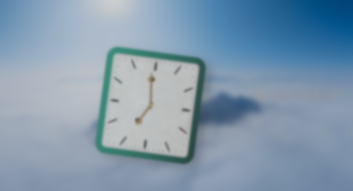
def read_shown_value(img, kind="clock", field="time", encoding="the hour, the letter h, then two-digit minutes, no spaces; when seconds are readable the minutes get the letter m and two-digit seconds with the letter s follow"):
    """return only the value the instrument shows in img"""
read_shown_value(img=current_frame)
6h59
